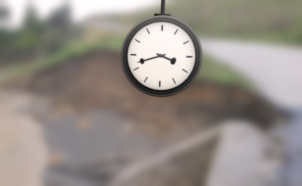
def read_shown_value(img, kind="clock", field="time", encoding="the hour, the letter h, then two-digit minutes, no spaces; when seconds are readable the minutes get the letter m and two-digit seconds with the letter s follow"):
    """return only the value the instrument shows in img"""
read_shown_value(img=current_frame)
3h42
